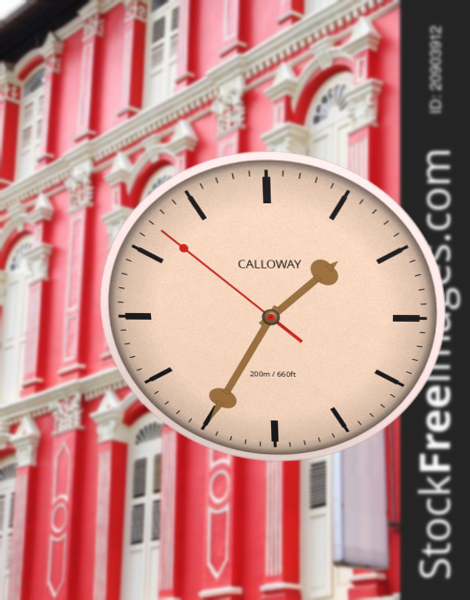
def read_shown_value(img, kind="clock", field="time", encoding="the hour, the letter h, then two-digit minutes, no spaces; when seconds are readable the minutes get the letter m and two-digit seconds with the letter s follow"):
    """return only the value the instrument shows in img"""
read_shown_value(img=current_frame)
1h34m52s
